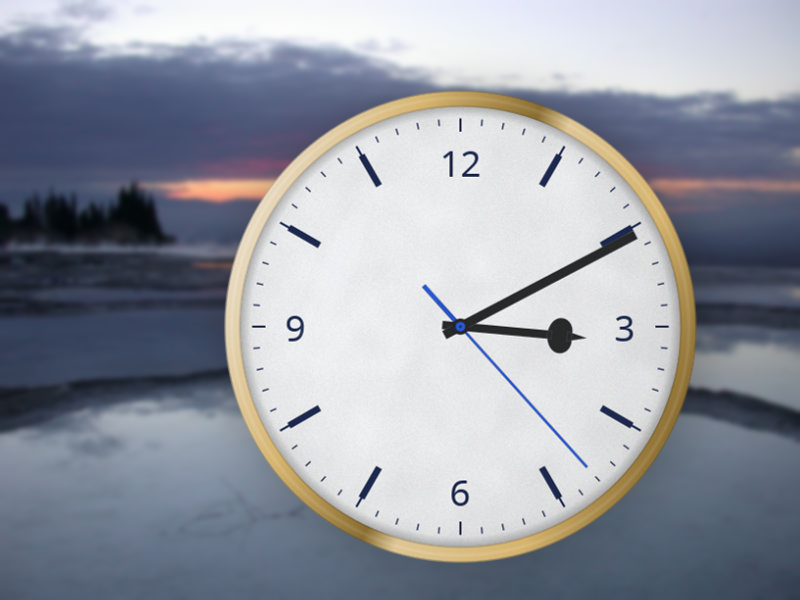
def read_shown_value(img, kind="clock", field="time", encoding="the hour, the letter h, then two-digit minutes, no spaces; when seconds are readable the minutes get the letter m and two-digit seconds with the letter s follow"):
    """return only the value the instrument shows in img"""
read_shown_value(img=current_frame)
3h10m23s
